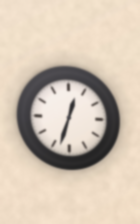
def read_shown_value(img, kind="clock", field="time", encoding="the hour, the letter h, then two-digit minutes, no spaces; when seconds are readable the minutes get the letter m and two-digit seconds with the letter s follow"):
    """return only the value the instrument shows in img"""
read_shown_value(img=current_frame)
12h33
